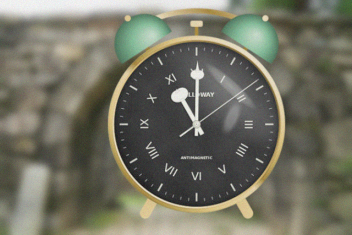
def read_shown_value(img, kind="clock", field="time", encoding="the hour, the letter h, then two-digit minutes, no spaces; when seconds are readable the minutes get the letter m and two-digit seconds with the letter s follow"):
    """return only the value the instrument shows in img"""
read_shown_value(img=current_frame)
11h00m09s
